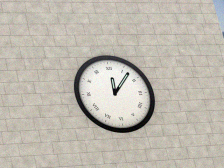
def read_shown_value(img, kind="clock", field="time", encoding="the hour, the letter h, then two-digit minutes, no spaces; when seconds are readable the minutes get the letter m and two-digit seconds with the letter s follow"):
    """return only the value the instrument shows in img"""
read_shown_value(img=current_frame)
12h07
